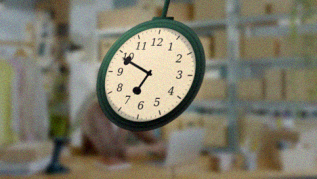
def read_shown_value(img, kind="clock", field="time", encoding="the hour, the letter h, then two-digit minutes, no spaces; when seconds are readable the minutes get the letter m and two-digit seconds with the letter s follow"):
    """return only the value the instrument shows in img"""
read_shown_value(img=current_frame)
6h49
